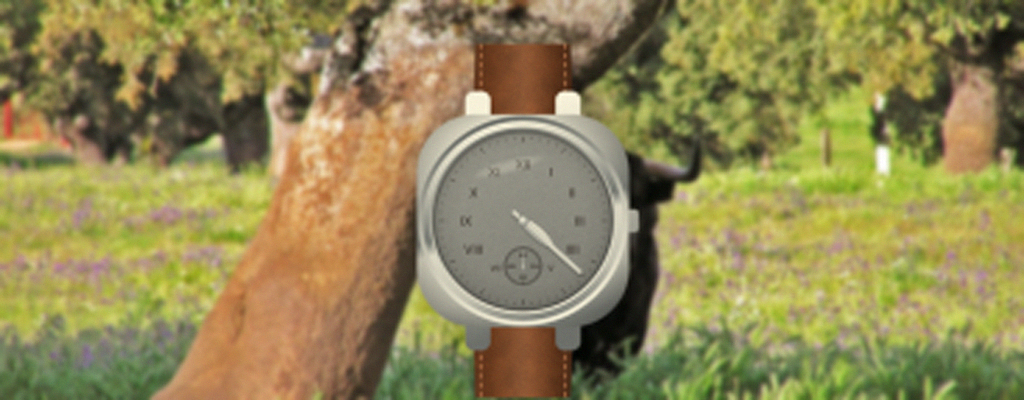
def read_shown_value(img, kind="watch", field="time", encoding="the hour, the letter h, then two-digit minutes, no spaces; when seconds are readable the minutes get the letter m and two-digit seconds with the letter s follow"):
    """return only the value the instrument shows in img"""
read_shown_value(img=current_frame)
4h22
